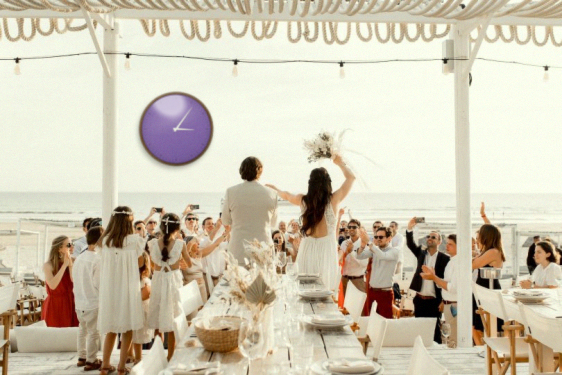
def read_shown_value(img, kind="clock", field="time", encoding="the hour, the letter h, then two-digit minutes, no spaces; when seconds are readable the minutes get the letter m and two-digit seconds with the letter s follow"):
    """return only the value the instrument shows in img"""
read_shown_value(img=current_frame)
3h06
